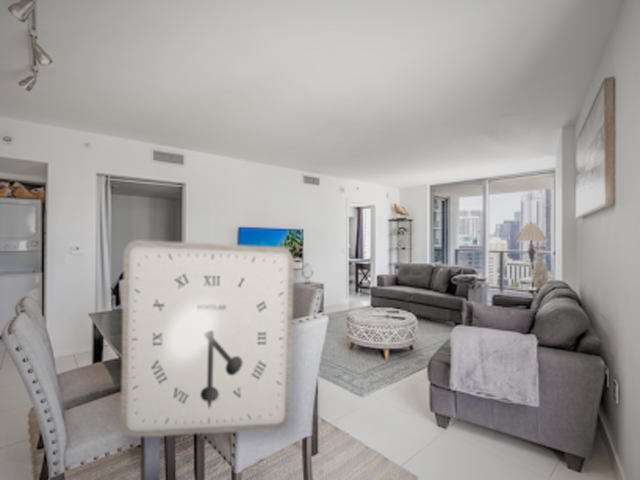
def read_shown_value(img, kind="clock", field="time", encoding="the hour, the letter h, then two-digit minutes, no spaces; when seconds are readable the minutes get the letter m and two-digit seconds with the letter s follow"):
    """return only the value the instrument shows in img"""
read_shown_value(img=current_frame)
4h30
